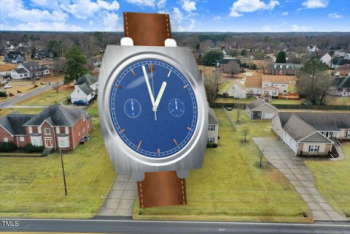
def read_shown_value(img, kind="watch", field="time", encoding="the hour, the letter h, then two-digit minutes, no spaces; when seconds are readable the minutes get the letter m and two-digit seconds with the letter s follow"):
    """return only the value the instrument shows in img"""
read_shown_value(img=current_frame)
12h58
